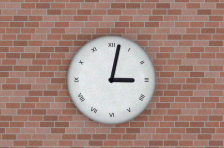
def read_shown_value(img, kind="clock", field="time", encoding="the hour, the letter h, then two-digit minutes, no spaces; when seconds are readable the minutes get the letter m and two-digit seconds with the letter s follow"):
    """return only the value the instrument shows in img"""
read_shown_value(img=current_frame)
3h02
